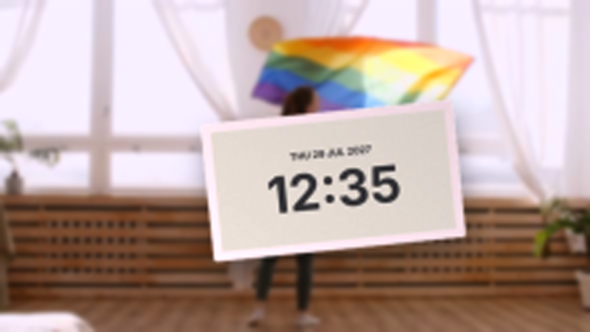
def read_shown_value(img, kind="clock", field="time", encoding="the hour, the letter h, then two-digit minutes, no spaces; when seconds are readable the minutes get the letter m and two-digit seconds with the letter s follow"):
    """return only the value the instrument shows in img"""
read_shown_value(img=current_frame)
12h35
